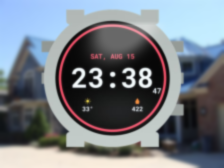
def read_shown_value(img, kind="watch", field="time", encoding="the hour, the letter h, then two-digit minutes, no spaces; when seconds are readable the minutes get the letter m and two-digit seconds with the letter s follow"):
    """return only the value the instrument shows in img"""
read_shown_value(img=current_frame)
23h38
